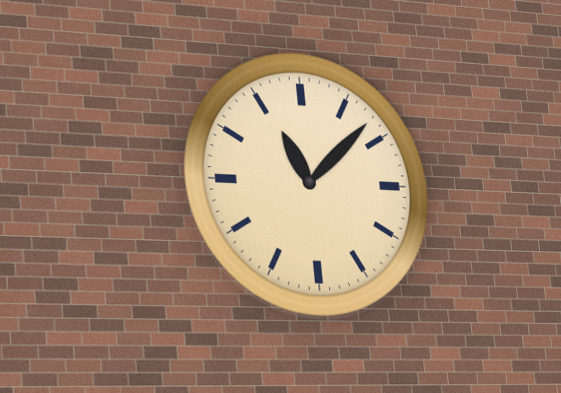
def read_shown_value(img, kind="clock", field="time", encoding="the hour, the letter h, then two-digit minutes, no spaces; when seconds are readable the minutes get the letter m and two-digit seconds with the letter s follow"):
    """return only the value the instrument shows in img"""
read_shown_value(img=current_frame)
11h08
